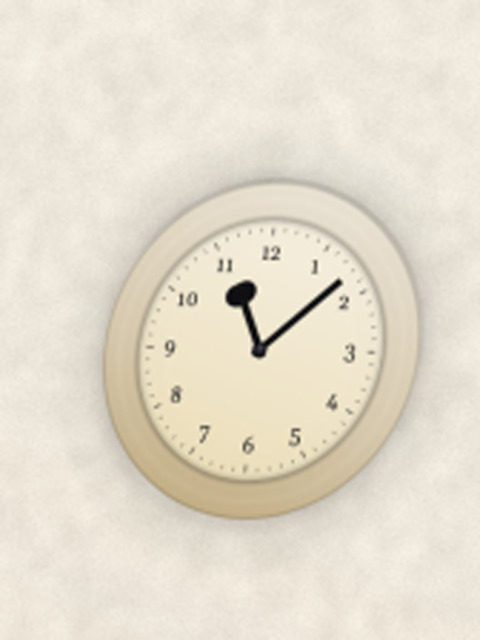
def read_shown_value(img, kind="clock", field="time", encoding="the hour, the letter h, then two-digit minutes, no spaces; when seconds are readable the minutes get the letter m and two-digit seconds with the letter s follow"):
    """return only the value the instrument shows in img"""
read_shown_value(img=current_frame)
11h08
